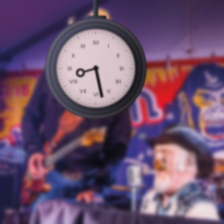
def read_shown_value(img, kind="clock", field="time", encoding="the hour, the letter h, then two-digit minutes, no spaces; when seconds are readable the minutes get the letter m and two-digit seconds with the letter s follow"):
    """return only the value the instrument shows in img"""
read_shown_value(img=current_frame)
8h28
